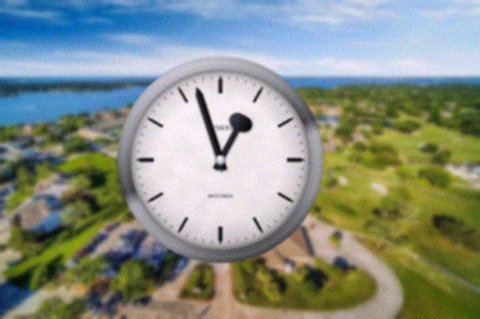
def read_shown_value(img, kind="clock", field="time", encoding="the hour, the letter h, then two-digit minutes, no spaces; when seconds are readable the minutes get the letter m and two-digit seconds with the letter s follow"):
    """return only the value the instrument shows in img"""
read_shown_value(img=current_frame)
12h57
